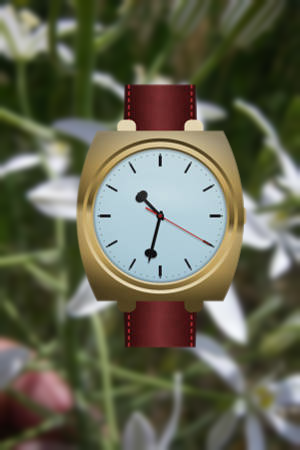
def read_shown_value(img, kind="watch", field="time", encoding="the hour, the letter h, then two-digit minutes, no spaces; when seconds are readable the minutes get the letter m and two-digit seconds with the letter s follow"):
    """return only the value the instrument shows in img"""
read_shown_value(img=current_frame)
10h32m20s
